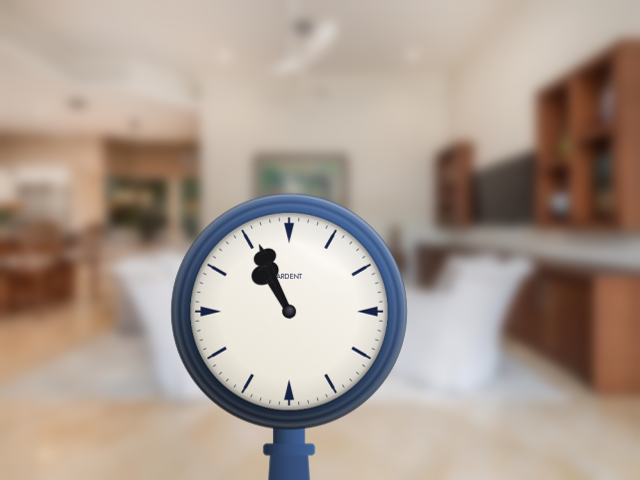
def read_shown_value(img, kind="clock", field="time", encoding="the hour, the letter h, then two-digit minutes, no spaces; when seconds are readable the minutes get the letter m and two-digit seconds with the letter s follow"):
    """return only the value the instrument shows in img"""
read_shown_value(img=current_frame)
10h56
